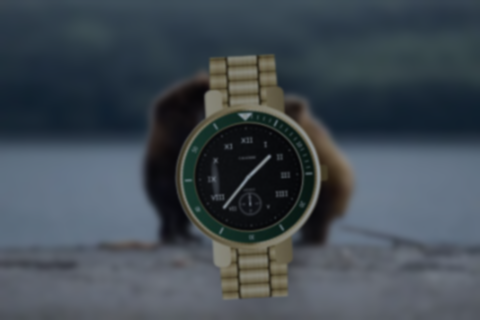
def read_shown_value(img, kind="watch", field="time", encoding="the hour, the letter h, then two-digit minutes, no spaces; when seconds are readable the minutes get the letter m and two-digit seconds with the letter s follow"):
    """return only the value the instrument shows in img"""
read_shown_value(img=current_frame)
1h37
